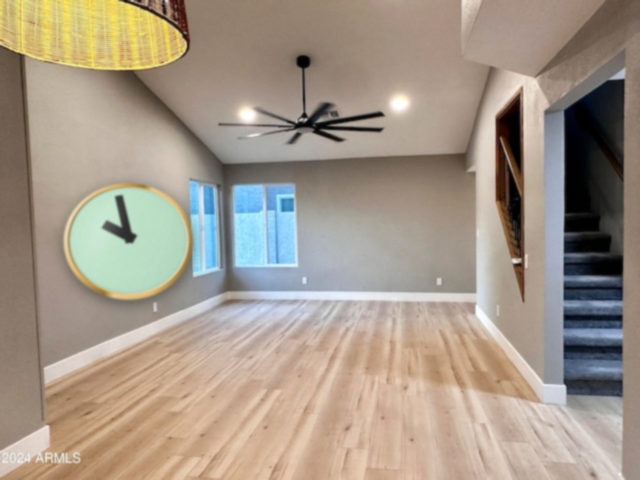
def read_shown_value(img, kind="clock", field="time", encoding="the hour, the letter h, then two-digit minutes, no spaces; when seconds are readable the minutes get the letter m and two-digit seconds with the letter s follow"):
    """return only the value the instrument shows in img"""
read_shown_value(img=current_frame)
9h58
